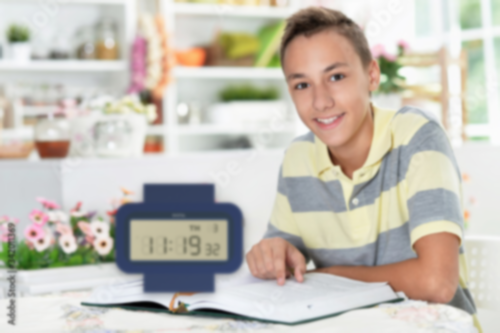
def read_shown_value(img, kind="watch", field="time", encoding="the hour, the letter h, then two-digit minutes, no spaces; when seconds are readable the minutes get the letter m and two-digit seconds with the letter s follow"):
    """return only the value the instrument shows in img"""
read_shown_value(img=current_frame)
11h19
